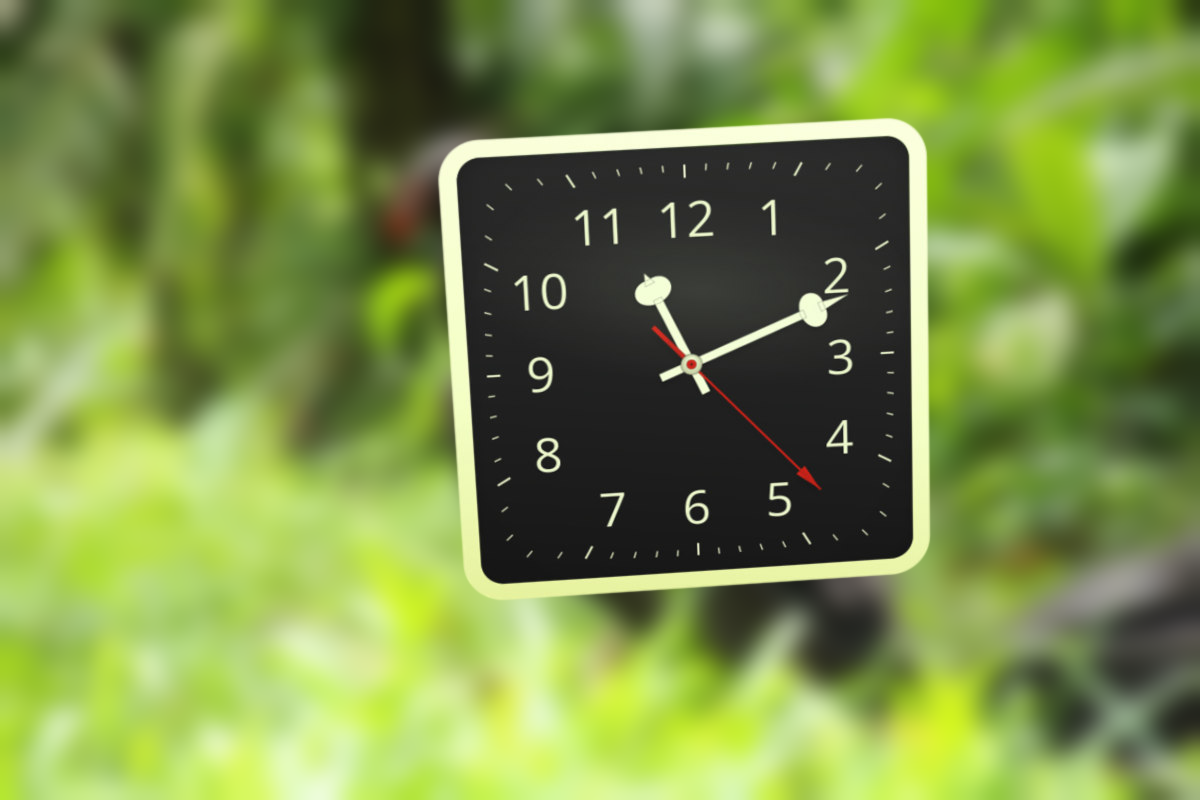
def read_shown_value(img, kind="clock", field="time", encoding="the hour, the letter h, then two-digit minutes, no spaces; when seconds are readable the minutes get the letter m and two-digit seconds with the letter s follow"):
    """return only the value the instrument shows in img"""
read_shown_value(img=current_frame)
11h11m23s
